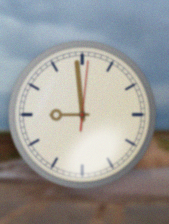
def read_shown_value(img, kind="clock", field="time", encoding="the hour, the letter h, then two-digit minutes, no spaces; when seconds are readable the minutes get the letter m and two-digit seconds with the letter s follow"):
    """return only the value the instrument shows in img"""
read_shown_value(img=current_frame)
8h59m01s
